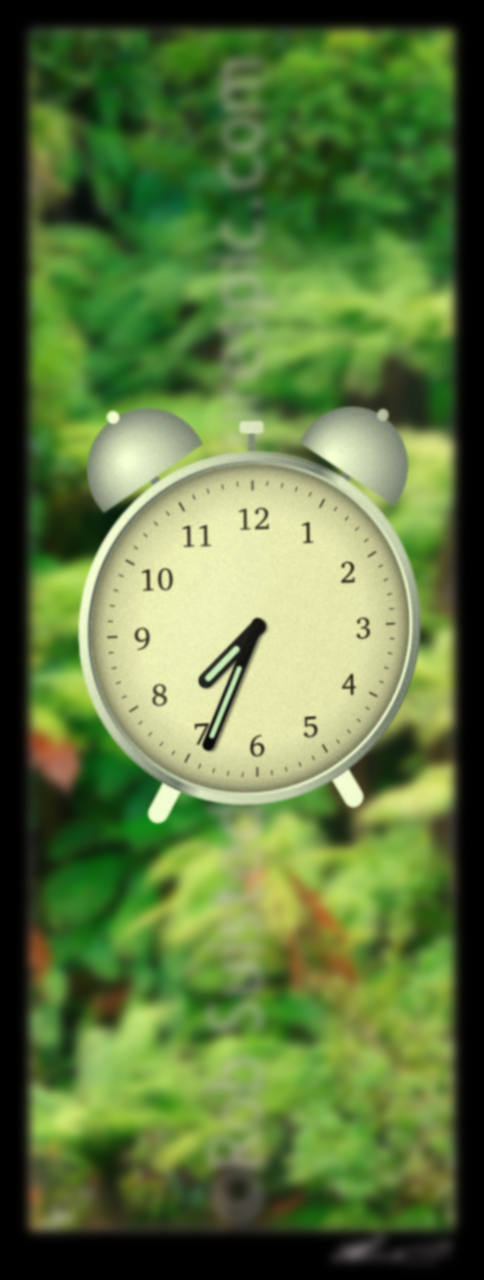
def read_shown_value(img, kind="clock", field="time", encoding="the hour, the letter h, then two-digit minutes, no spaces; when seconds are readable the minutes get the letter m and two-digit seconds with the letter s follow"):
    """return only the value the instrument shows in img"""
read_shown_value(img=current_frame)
7h34
